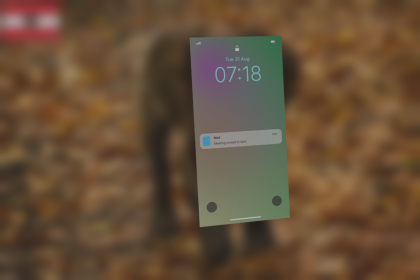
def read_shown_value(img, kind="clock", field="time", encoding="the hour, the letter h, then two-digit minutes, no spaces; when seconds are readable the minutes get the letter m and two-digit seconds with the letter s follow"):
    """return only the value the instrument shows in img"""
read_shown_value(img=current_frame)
7h18
